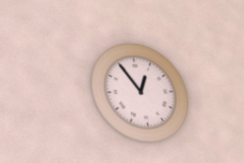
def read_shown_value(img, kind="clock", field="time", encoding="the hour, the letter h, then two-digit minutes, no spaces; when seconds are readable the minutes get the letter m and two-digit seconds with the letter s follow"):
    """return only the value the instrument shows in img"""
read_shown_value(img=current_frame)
12h55
